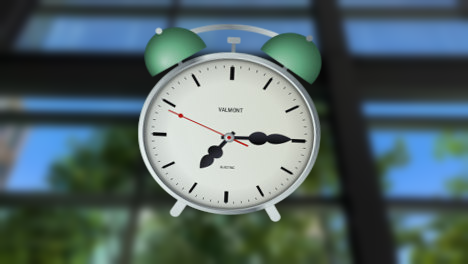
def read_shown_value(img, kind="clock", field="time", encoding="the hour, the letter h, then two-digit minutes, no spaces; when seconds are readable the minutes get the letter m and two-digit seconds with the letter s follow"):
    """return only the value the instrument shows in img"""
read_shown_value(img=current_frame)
7h14m49s
